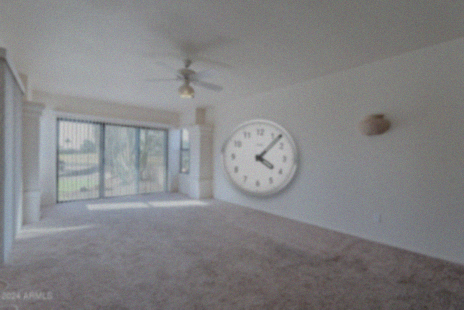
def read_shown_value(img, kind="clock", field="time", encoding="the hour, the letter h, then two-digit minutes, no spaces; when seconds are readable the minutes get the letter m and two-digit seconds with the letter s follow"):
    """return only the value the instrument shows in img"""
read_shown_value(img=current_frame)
4h07
